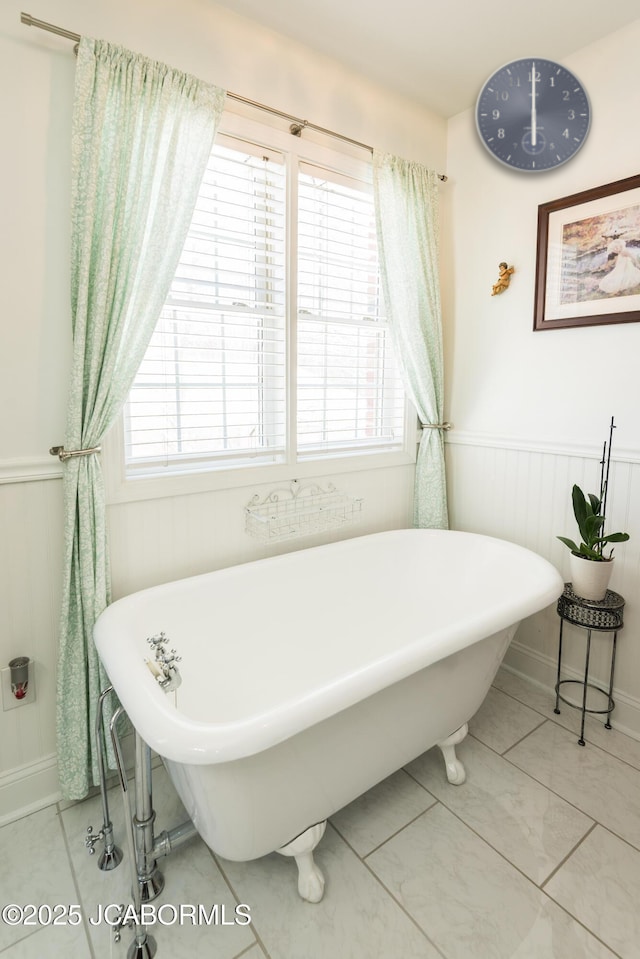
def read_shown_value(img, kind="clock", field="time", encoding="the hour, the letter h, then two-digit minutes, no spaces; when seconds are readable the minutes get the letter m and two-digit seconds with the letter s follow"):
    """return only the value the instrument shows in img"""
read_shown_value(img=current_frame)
6h00
